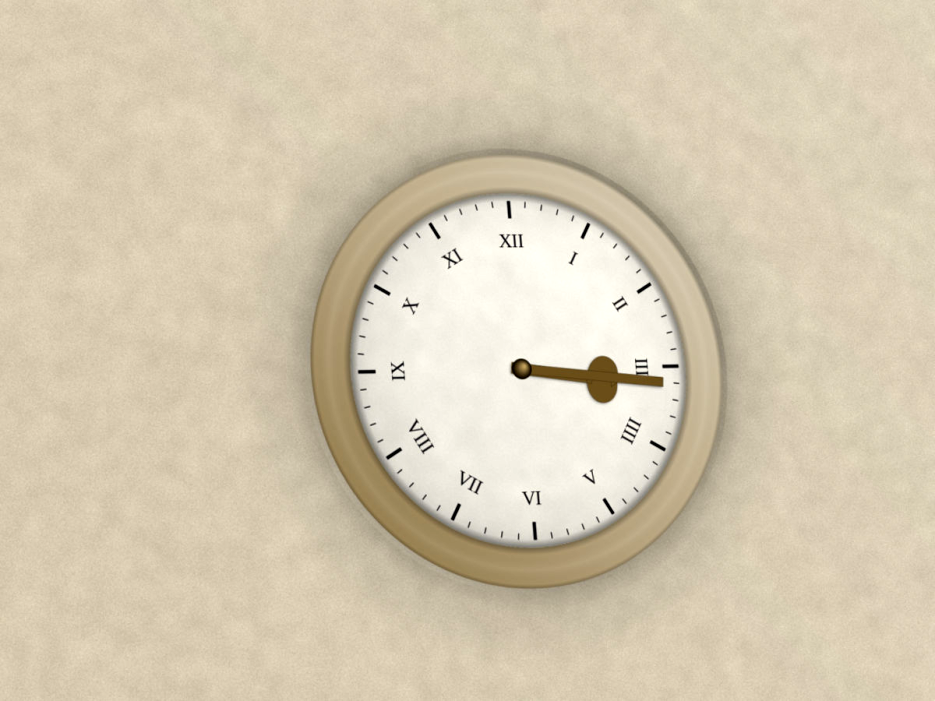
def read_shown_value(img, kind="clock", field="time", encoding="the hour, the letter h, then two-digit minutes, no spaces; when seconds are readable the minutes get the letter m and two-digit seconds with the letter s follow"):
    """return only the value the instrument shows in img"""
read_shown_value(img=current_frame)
3h16
